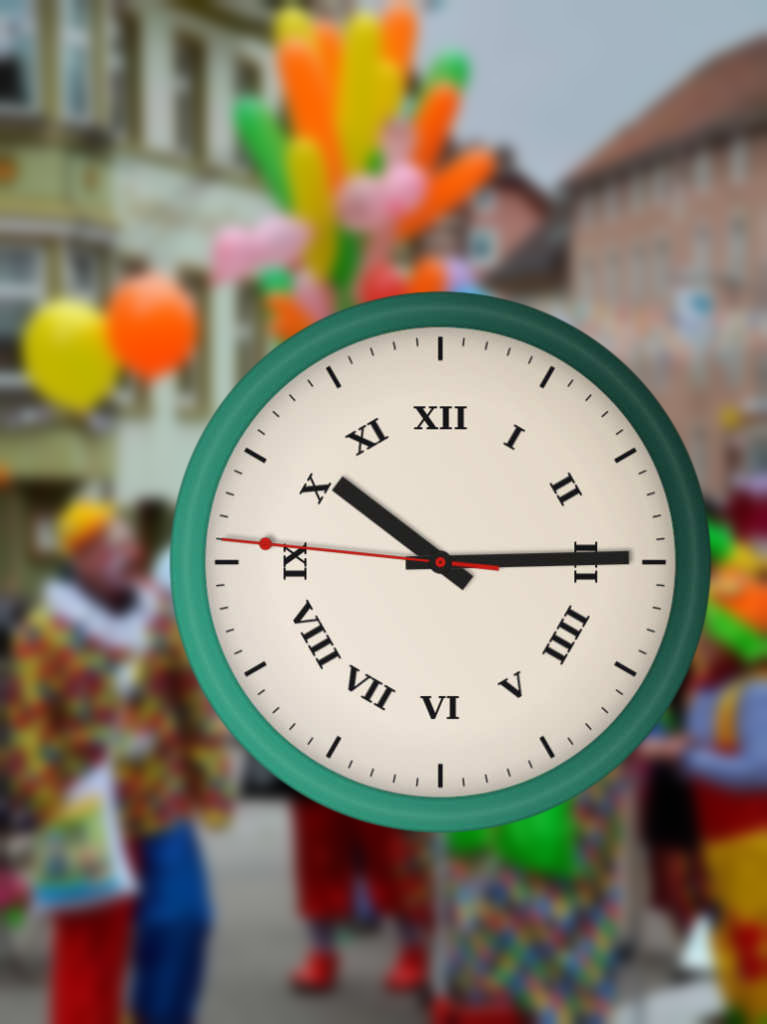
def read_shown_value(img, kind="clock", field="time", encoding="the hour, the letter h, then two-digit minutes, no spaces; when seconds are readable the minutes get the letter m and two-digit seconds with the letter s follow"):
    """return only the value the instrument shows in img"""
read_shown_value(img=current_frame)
10h14m46s
